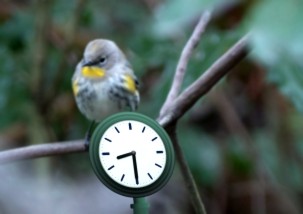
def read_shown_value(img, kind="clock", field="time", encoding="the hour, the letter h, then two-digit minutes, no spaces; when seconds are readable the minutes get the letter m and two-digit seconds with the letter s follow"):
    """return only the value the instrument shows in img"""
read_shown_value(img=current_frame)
8h30
